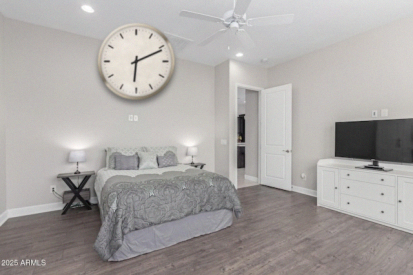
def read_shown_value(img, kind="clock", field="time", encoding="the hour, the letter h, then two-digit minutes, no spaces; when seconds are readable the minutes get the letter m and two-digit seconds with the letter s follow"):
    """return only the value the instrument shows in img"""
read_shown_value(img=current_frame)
6h11
